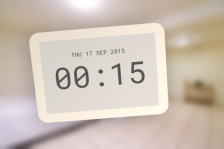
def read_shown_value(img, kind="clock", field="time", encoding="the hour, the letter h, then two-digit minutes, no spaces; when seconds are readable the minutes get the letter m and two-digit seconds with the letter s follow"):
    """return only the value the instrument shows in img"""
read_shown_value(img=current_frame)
0h15
